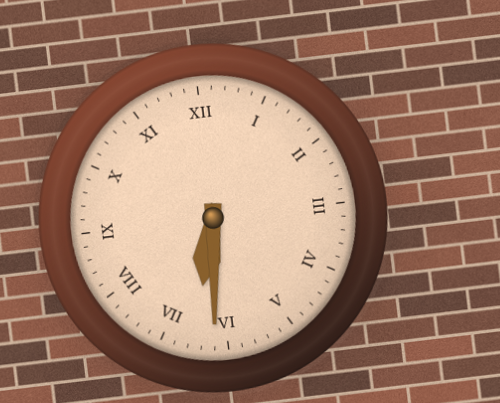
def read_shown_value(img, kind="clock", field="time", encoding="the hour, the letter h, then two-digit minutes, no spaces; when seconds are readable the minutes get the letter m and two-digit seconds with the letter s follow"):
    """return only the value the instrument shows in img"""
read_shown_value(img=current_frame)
6h31
